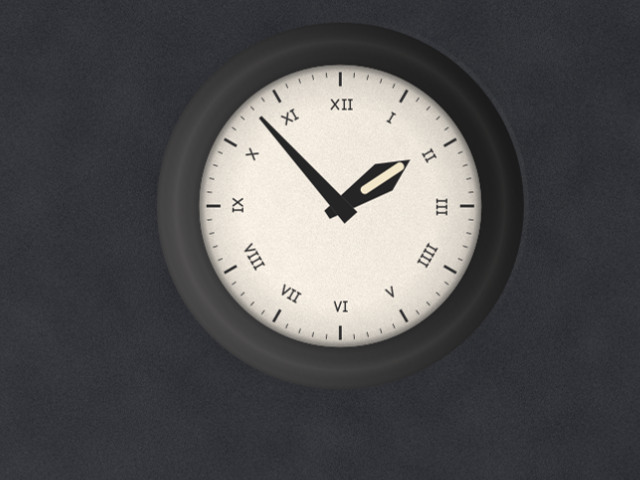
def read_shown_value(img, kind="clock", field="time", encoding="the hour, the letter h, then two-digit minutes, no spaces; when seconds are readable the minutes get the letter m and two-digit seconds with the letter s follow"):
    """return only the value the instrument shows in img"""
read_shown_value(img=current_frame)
1h53
